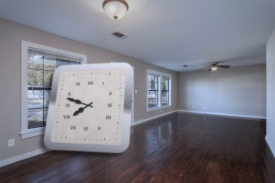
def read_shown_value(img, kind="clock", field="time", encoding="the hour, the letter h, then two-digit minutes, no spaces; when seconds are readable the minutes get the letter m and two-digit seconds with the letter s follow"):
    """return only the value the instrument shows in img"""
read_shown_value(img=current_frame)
7h48
